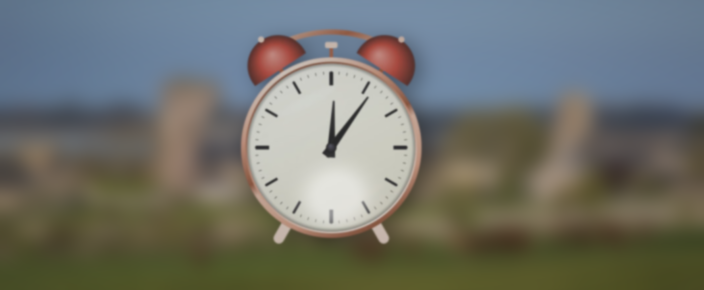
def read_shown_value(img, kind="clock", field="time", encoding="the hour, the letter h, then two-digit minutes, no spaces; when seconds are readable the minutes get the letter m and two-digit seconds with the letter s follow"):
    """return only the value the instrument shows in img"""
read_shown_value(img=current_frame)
12h06
